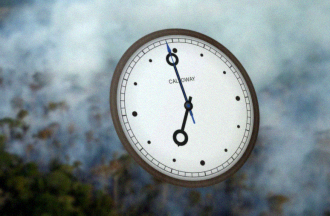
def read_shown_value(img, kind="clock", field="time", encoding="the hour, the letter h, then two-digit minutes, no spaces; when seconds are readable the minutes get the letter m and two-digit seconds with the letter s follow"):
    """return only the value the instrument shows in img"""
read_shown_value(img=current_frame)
6h58m59s
